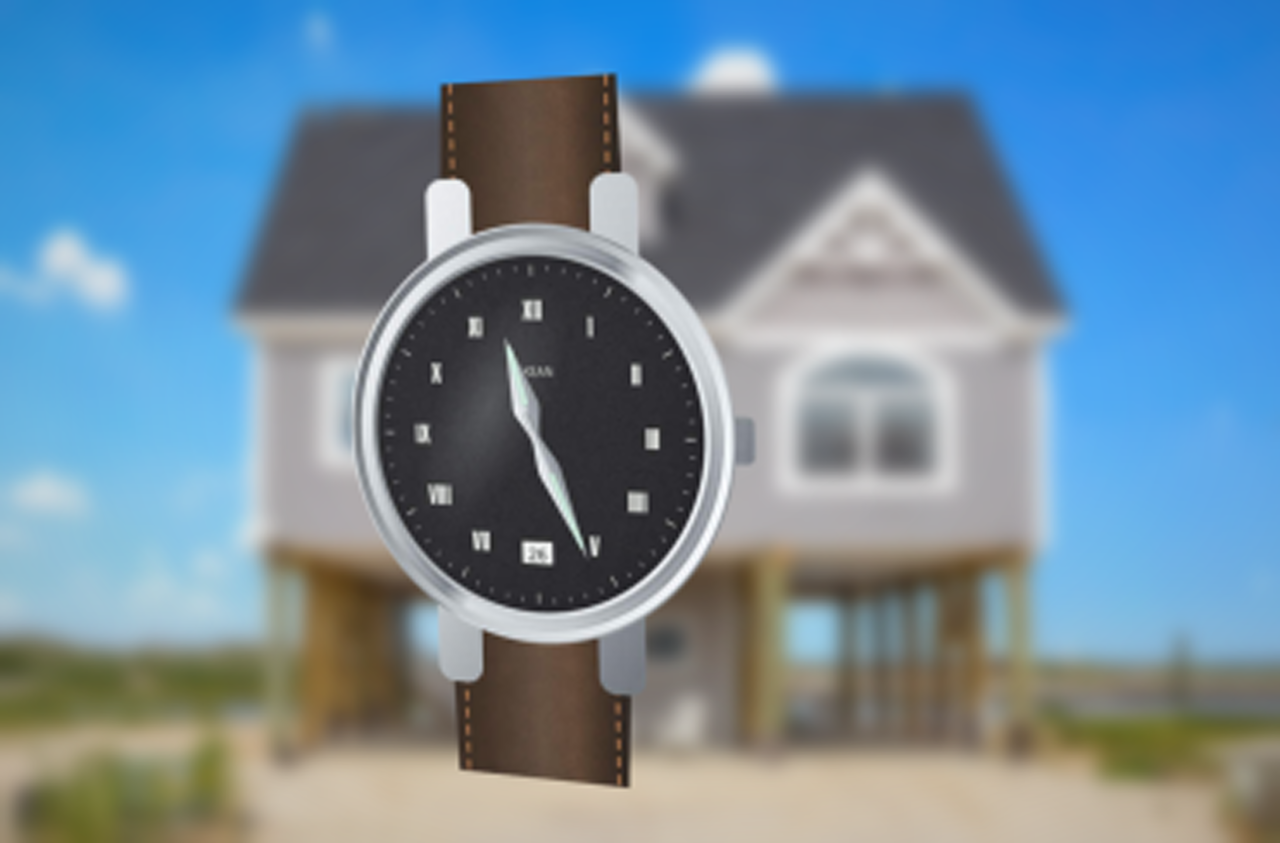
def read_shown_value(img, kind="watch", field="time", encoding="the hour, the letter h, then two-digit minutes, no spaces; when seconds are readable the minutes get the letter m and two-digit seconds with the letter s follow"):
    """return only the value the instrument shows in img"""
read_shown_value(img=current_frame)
11h26
